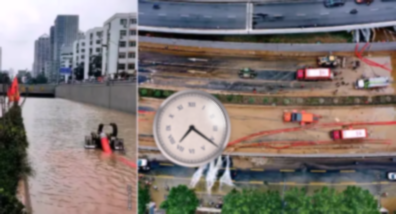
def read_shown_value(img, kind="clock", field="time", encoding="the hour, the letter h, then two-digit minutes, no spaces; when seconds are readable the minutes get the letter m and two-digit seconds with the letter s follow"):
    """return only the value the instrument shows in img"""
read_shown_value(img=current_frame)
7h21
